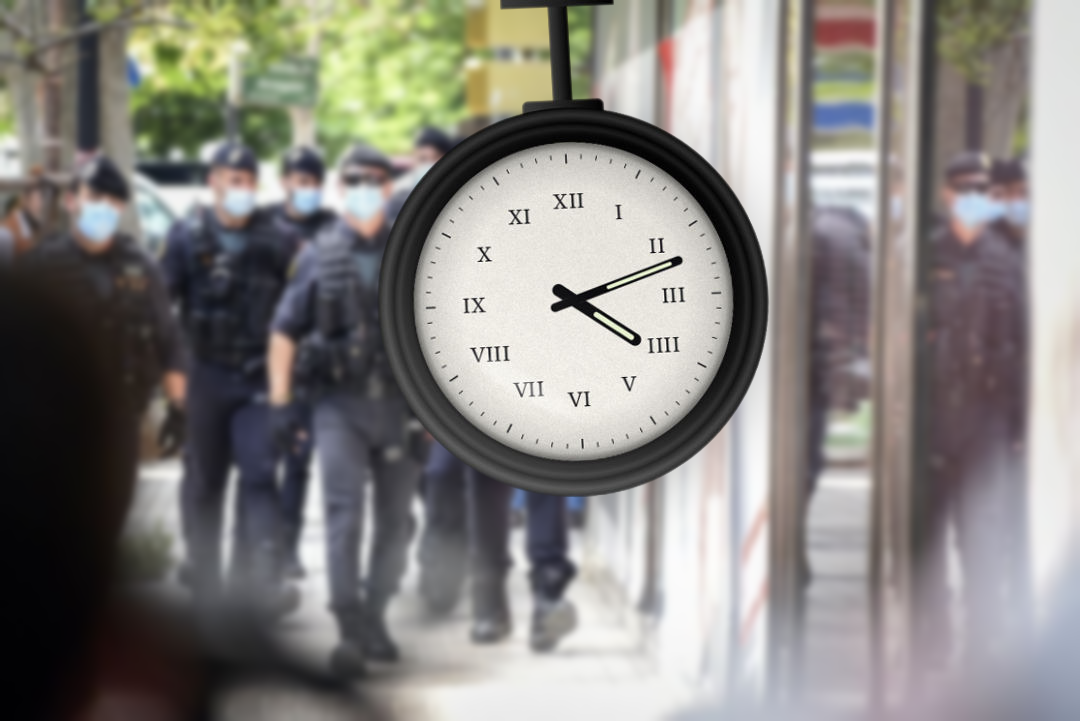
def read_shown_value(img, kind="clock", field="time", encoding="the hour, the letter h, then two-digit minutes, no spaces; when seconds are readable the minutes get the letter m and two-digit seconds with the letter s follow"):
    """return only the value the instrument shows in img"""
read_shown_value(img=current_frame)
4h12
